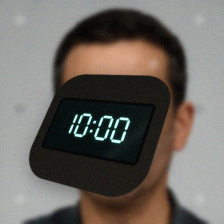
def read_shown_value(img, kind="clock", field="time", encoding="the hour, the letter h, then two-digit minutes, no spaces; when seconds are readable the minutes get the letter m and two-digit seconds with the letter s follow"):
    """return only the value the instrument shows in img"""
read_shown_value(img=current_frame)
10h00
